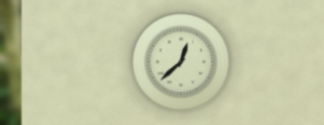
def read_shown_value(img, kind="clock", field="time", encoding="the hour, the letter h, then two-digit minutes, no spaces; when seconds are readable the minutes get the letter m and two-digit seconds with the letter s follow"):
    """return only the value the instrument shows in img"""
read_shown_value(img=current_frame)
12h38
